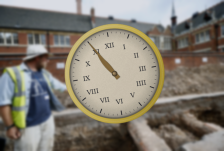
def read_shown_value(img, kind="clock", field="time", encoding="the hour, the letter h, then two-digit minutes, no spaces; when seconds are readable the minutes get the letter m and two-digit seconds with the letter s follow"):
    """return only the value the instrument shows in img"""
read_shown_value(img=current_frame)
10h55
